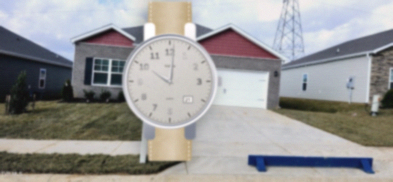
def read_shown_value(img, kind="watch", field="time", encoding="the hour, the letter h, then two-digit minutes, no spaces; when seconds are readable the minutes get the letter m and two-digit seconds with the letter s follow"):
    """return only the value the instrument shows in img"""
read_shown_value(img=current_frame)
10h01
